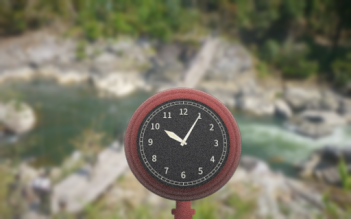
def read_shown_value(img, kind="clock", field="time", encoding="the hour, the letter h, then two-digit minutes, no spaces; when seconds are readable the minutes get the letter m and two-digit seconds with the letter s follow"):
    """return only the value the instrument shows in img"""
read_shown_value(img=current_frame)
10h05
